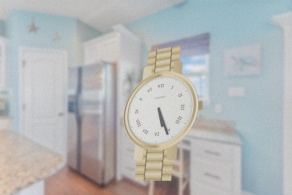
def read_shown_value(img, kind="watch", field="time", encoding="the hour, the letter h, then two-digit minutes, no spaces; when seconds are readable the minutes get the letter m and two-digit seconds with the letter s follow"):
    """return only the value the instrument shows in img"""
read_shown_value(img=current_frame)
5h26
